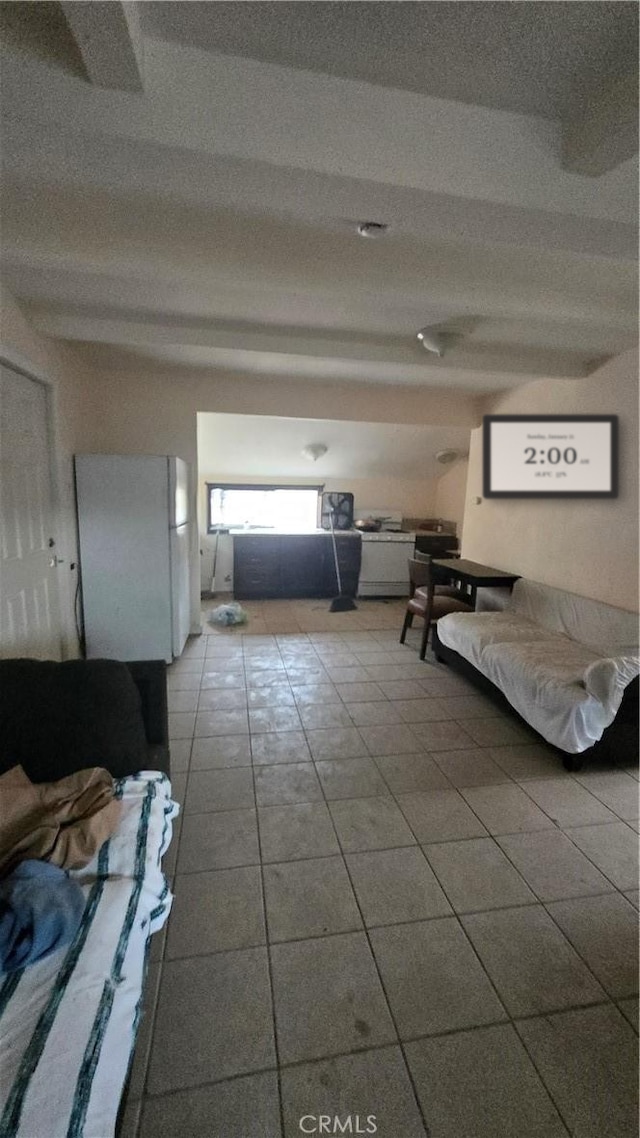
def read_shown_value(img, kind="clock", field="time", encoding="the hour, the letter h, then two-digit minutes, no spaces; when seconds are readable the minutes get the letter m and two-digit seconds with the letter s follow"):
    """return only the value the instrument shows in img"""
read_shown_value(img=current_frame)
2h00
